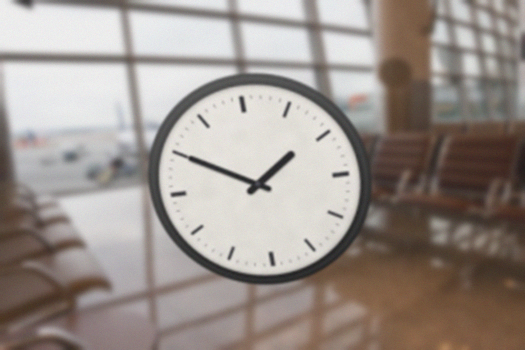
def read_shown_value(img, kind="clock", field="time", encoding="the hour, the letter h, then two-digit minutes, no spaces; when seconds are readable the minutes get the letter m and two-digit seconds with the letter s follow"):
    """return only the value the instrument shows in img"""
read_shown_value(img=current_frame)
1h50
